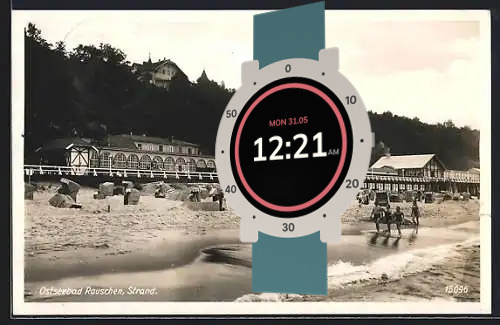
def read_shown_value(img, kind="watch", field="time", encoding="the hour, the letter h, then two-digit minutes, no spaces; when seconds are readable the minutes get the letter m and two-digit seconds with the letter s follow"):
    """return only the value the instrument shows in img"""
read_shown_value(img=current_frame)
12h21
